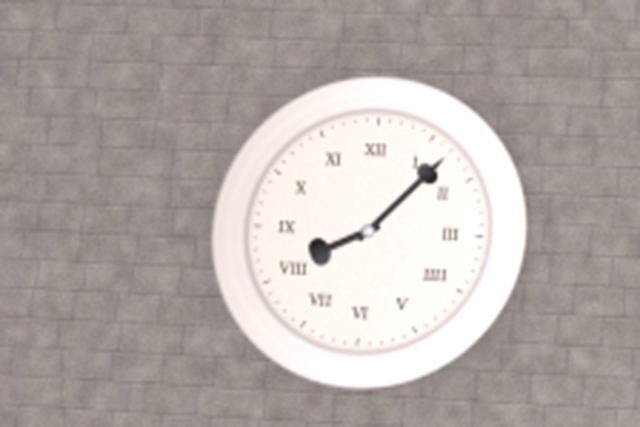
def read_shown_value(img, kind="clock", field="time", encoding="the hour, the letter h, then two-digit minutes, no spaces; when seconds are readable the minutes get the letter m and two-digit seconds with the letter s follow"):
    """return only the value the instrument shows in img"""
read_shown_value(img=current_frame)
8h07
